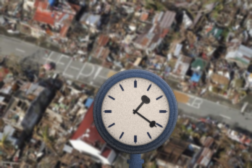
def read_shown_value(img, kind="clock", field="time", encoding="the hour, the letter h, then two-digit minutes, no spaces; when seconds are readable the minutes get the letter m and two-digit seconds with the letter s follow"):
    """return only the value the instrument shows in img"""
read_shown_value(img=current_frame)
1h21
